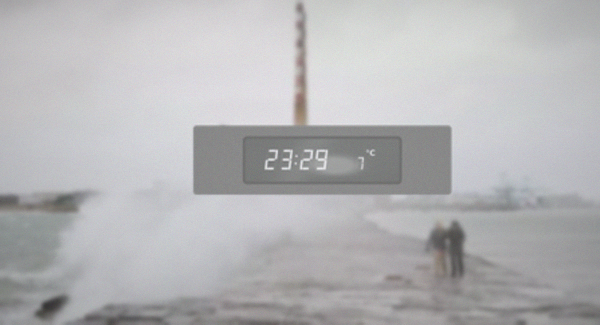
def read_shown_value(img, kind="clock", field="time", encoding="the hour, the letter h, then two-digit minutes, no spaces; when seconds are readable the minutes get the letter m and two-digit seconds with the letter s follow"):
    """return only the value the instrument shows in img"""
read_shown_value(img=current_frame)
23h29
